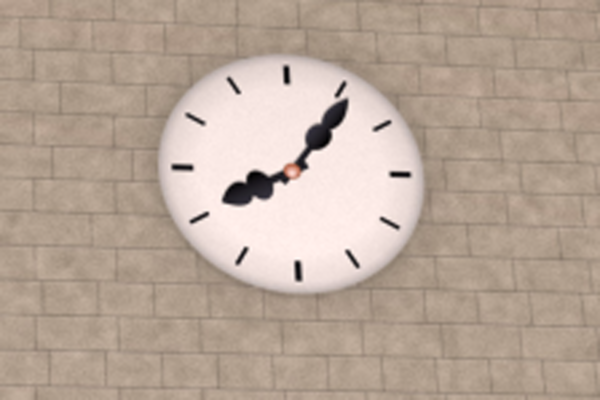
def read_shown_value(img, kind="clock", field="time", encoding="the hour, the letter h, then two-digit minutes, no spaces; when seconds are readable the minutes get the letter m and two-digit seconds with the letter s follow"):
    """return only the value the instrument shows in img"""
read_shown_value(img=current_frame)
8h06
